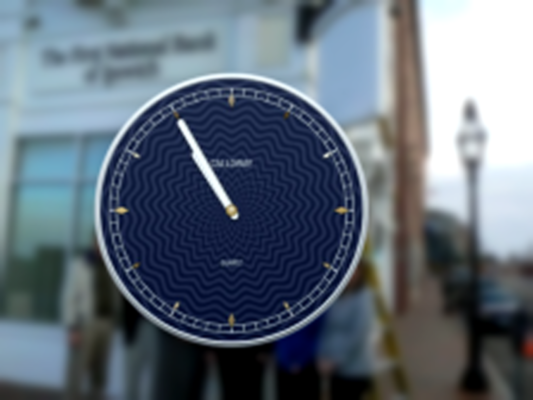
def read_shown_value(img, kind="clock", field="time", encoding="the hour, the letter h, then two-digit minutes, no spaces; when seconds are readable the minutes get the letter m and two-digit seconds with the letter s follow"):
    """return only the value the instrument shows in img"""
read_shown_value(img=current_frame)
10h55
